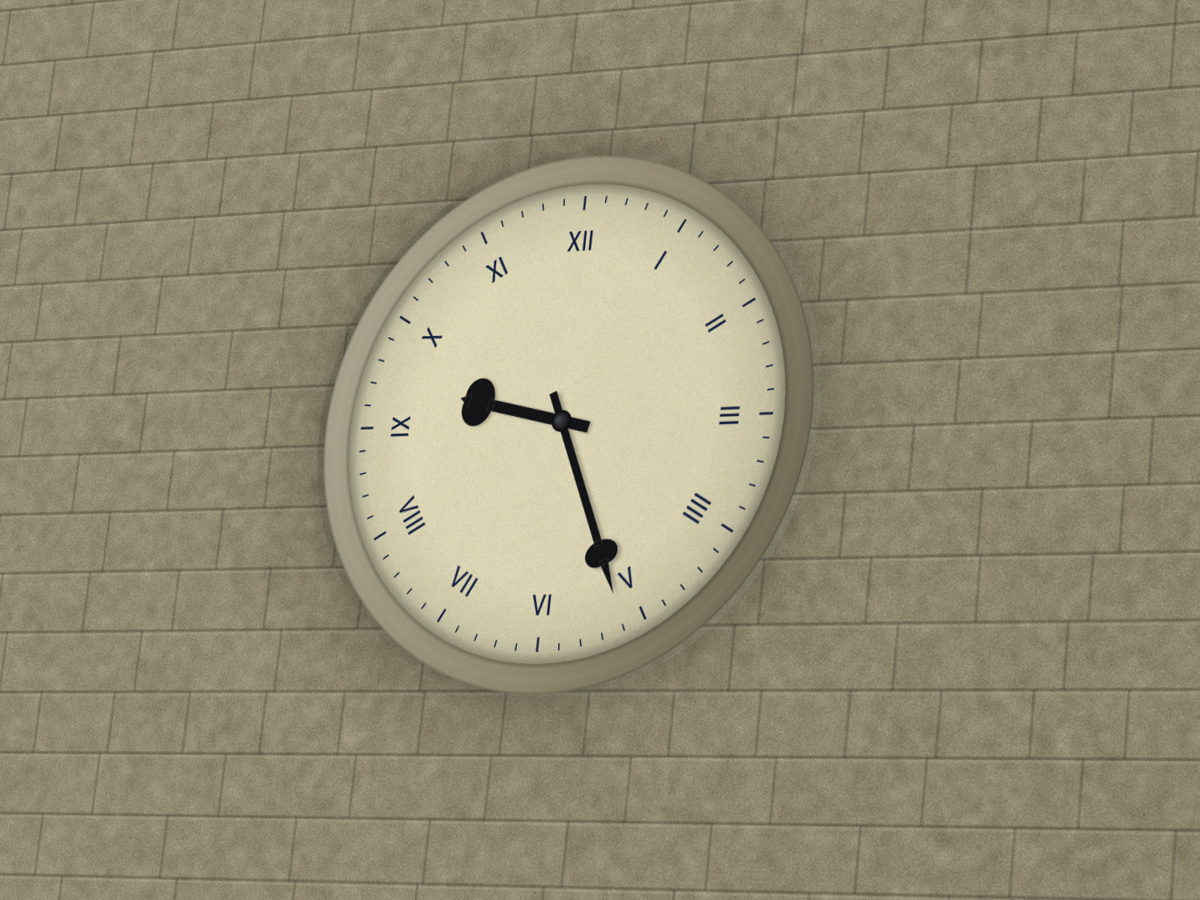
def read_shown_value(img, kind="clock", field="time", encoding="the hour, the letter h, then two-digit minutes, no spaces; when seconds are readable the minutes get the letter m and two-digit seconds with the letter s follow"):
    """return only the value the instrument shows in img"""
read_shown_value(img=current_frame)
9h26
